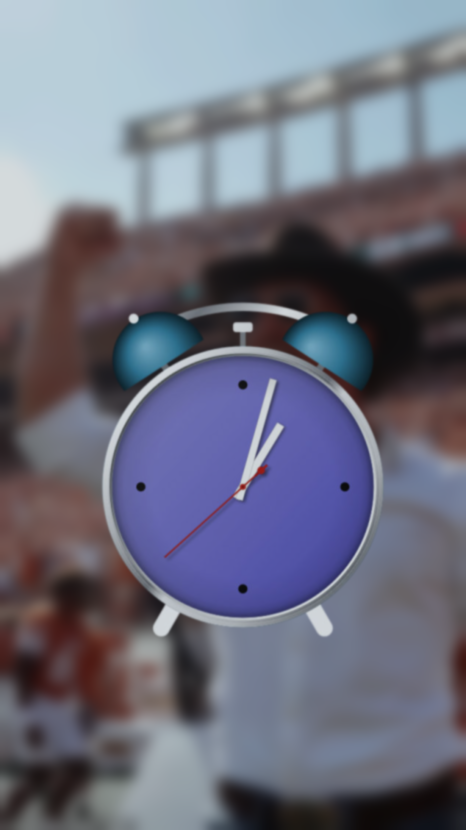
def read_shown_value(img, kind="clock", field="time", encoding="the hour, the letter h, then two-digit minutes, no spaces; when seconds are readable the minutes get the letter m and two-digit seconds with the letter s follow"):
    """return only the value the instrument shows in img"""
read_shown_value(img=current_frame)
1h02m38s
